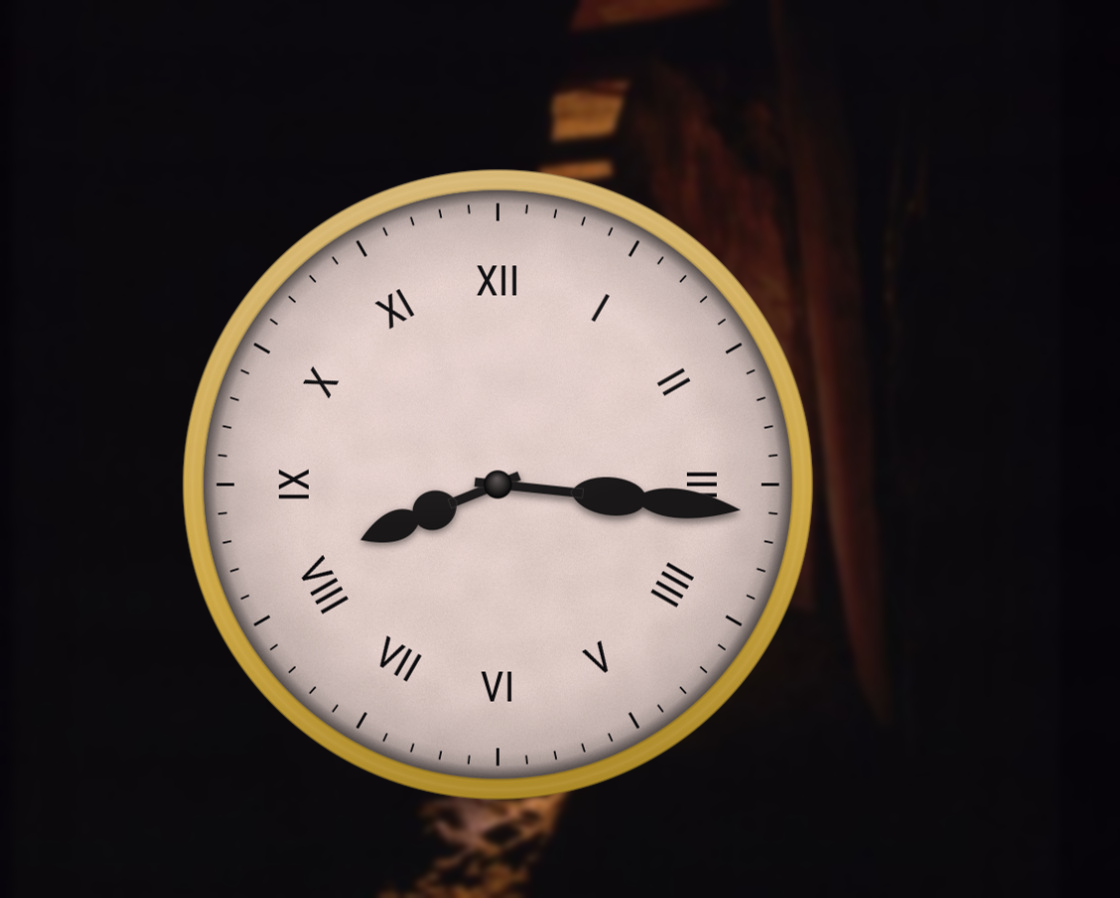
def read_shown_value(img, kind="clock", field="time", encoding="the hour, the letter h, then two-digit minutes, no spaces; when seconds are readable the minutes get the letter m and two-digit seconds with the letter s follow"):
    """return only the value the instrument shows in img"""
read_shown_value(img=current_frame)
8h16
